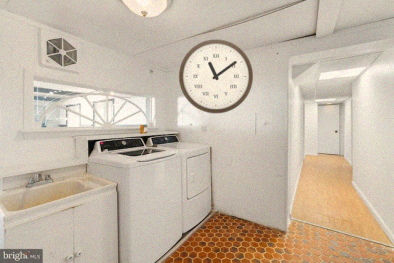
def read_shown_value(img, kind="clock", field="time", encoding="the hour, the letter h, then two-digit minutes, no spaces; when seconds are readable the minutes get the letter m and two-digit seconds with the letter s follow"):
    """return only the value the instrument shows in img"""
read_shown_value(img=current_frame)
11h09
